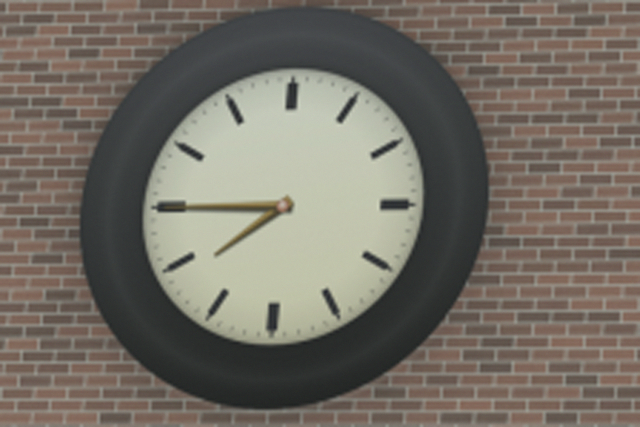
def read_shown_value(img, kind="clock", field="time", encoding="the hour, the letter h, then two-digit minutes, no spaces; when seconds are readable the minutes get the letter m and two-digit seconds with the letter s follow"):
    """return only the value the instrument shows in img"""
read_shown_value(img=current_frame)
7h45
